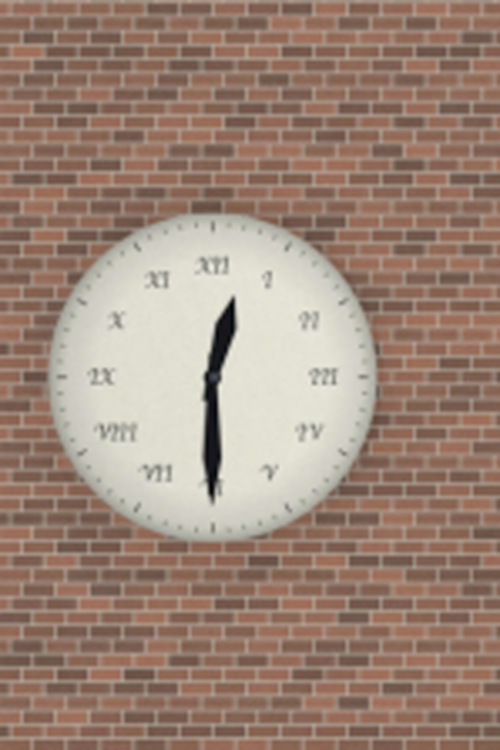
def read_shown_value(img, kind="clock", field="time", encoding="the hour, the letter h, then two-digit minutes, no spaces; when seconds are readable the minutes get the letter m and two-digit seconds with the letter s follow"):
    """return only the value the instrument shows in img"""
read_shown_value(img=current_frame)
12h30
